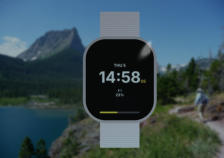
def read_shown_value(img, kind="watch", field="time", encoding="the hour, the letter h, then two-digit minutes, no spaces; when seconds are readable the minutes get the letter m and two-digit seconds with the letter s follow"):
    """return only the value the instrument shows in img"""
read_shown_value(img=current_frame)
14h58
